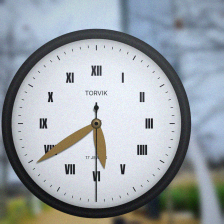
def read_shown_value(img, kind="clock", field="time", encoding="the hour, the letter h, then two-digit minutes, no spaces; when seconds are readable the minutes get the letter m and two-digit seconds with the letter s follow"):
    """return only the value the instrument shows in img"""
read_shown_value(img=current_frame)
5h39m30s
